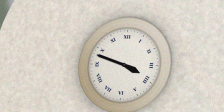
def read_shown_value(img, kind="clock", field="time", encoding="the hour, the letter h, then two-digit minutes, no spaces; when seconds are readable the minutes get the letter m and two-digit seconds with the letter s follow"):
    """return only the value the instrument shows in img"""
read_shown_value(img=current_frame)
3h48
